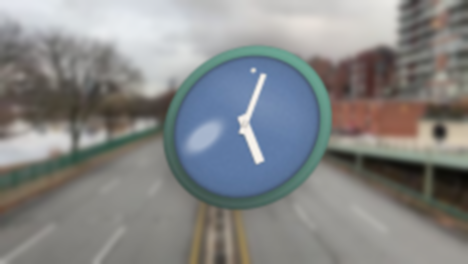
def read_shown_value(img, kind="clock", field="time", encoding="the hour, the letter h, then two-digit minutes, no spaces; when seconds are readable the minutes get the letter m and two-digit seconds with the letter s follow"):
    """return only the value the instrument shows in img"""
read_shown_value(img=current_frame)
5h02
